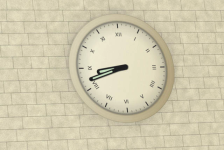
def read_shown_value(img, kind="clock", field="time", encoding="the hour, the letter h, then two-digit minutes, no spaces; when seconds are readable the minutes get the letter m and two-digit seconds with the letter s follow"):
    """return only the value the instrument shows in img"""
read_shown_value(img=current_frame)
8h42
